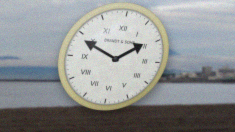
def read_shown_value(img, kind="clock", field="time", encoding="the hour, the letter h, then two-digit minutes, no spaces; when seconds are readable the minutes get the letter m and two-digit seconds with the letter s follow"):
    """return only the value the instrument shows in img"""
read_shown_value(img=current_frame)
1h49
